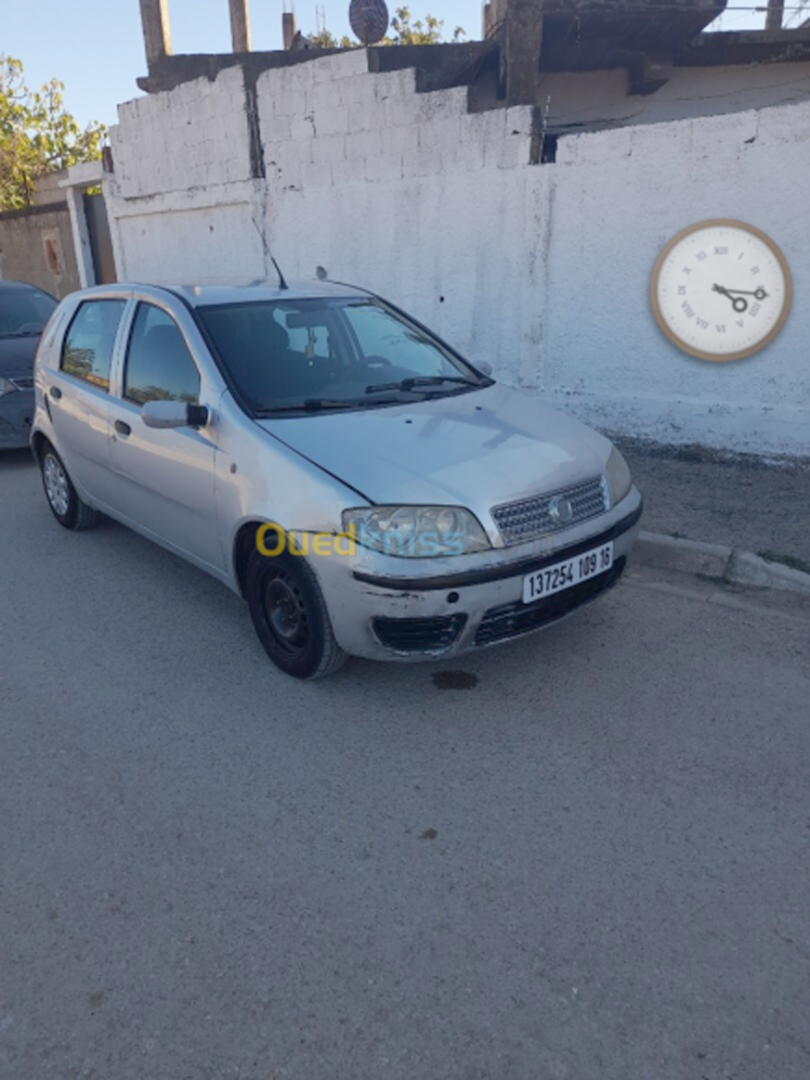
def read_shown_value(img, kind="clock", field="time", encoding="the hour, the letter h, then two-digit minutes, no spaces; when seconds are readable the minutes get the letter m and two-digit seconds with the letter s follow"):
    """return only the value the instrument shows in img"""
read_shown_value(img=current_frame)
4h16
